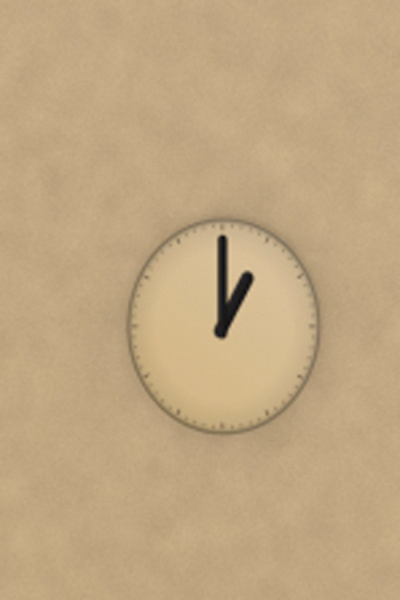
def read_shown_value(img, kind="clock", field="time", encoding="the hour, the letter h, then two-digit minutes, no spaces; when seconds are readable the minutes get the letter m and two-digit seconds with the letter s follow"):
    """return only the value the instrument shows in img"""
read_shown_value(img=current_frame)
1h00
